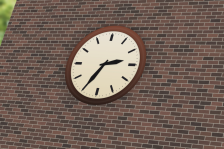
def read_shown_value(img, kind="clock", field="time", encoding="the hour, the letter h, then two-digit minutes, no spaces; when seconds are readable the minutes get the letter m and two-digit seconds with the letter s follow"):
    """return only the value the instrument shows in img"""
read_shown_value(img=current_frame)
2h35
